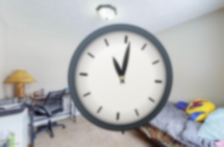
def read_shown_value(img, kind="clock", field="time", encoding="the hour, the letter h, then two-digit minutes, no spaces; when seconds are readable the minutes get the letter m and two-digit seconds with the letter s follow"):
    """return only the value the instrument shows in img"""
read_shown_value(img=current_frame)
11h01
